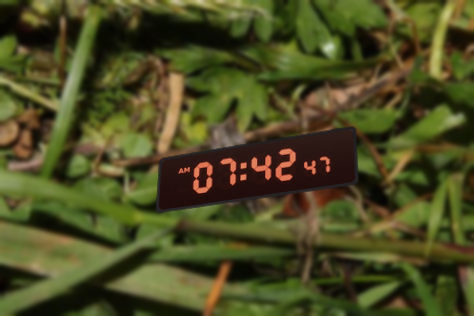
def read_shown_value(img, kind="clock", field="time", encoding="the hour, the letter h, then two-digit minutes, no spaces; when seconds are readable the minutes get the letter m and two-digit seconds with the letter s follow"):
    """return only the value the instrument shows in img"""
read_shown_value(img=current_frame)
7h42m47s
